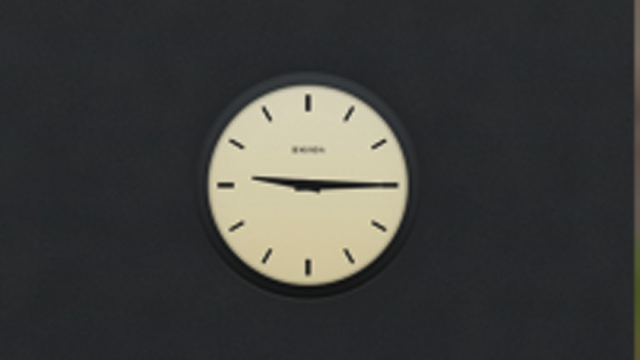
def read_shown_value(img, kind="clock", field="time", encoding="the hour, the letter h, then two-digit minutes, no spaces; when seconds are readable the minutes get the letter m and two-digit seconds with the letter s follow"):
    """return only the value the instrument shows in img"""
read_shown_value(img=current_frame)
9h15
